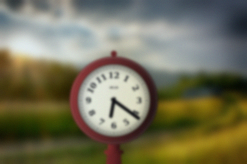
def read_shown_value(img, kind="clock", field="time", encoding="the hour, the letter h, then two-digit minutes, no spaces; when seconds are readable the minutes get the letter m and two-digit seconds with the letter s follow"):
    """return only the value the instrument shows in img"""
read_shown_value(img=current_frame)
6h21
